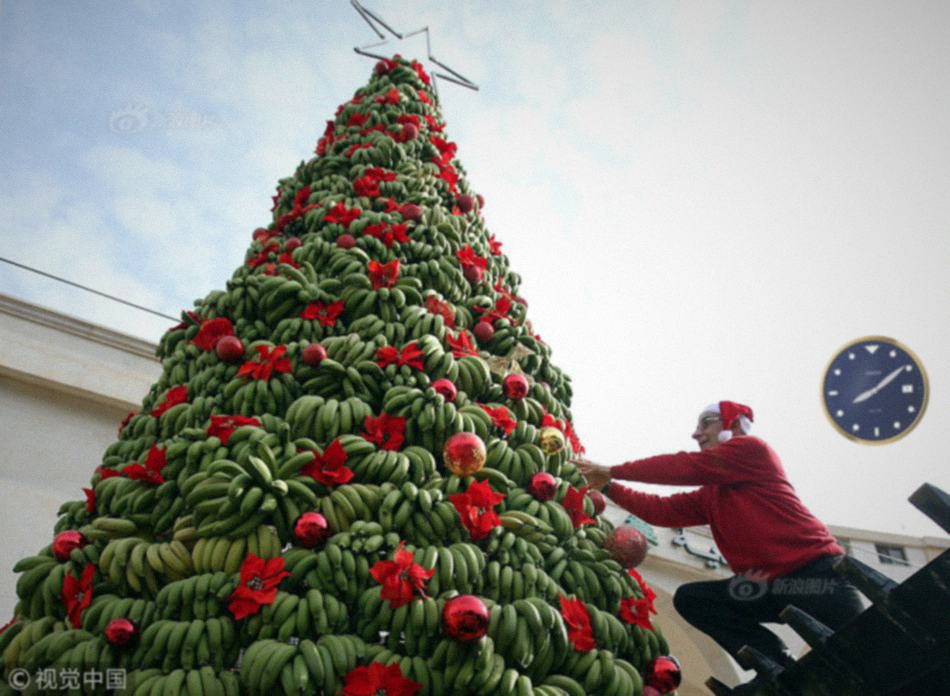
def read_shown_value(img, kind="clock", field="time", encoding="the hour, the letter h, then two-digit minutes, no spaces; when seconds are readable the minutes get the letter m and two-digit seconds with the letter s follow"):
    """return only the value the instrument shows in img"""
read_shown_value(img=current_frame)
8h09
